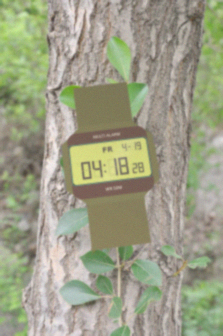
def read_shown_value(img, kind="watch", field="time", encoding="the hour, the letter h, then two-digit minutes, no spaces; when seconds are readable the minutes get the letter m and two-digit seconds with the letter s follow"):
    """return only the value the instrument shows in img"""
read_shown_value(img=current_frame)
4h18
